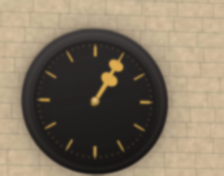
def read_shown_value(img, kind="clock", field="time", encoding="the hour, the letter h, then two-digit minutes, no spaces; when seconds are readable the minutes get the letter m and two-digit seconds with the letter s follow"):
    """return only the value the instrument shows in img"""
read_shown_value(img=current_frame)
1h05
